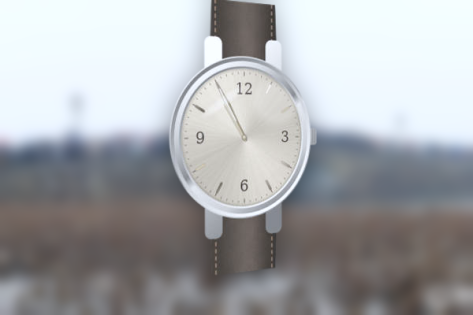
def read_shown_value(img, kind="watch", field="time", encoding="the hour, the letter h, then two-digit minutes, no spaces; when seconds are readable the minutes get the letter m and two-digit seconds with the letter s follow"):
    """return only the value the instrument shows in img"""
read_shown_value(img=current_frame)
10h55
